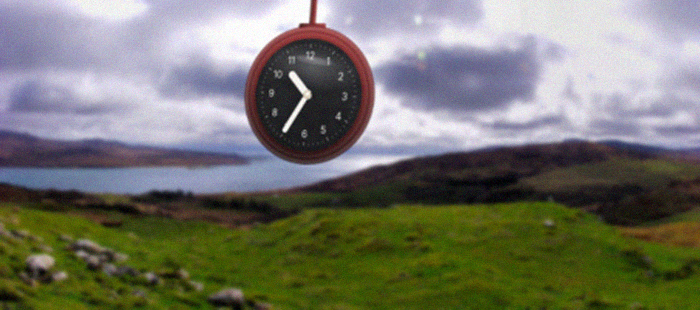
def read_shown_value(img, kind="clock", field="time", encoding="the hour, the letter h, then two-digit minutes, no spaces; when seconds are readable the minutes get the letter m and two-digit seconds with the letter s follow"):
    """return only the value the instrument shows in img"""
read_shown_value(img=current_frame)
10h35
